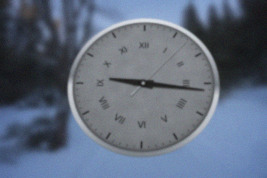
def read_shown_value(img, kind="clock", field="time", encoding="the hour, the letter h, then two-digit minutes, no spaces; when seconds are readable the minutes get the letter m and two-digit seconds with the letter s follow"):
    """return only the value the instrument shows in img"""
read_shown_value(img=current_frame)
9h16m07s
